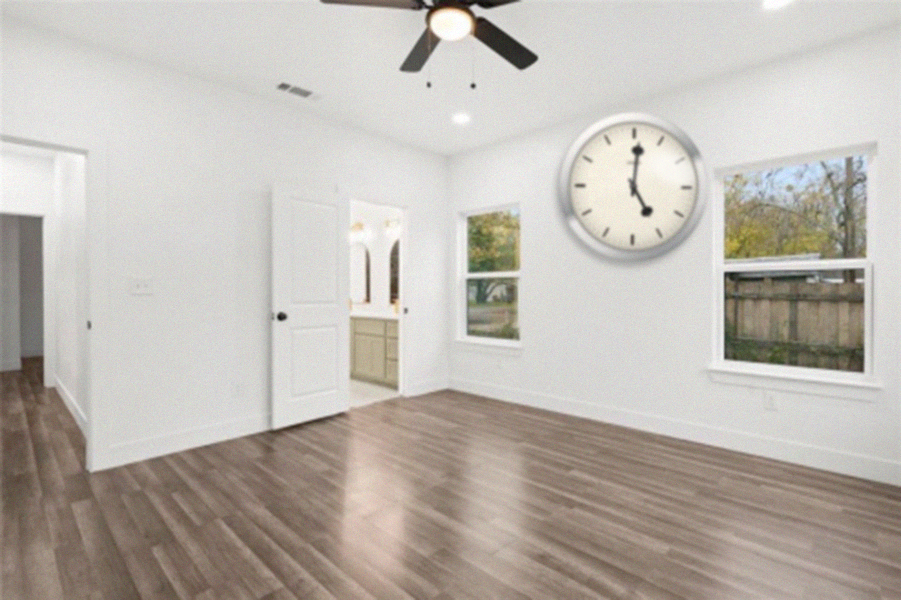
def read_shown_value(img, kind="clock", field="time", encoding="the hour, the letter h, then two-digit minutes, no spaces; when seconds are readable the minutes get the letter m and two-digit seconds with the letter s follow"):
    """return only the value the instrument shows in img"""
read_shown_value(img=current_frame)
5h01
